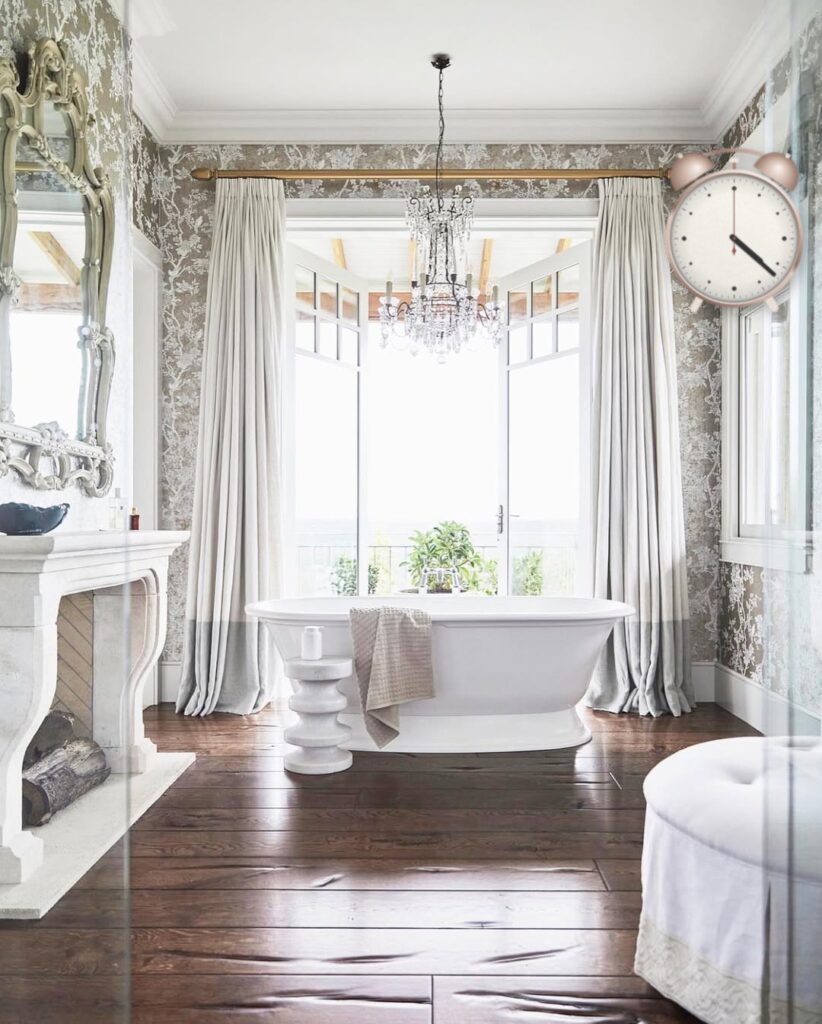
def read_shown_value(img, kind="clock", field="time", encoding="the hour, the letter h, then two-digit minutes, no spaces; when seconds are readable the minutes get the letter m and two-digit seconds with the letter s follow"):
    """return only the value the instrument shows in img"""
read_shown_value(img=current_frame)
4h22m00s
